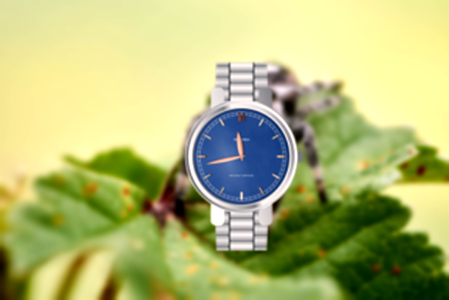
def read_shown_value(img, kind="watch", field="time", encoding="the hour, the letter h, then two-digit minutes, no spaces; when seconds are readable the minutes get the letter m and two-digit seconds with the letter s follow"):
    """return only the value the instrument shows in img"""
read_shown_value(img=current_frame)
11h43
